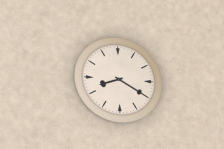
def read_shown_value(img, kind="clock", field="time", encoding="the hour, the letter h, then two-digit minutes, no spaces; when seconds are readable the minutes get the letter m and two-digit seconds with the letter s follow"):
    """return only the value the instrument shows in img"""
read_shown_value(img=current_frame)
8h20
